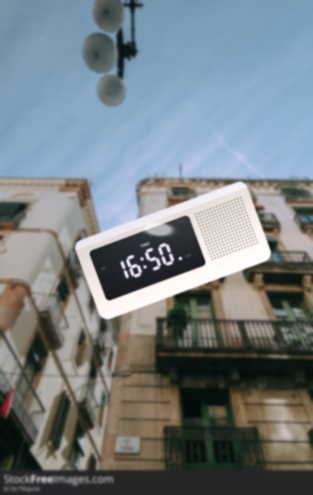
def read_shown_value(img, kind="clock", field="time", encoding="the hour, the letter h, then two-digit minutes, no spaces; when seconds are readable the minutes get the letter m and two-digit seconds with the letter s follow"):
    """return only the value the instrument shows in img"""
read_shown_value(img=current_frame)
16h50
